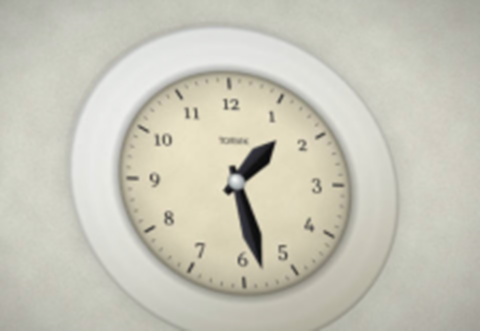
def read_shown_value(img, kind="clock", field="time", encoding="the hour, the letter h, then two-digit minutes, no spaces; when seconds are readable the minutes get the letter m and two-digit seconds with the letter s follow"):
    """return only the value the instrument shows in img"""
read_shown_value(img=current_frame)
1h28
